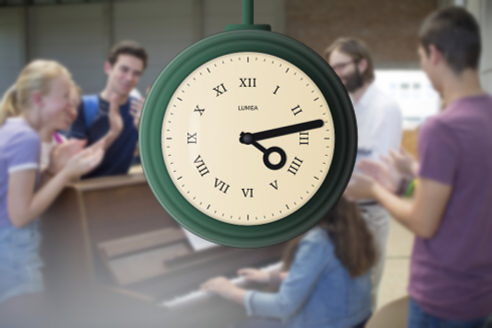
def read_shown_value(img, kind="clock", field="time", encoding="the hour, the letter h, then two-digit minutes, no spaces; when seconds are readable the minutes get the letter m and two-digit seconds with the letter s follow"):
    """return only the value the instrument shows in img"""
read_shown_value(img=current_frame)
4h13
